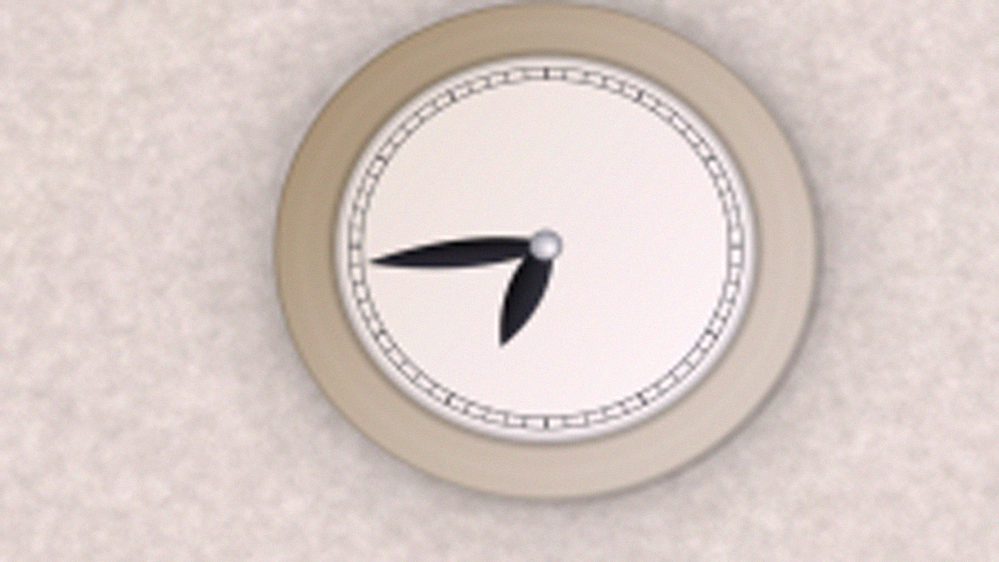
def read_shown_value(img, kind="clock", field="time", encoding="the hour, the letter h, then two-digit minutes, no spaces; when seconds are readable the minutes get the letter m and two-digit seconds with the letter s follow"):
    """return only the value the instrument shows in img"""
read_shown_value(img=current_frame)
6h44
